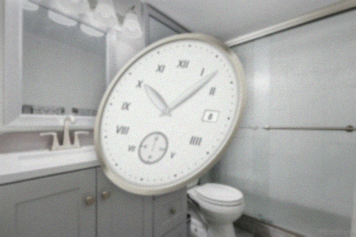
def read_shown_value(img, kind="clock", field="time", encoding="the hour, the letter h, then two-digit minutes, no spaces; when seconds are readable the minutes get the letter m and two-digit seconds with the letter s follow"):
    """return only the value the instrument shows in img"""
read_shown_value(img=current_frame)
10h07
